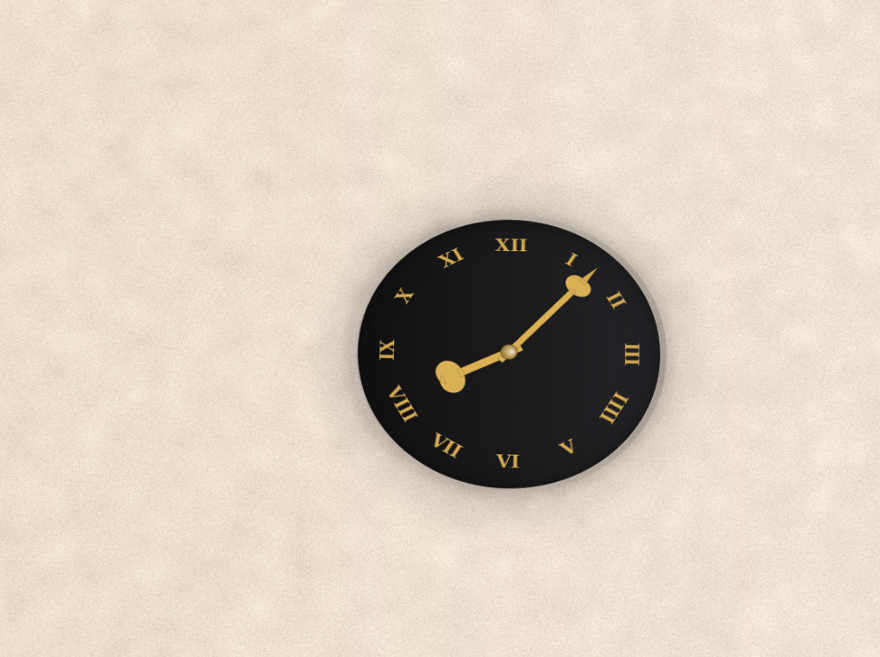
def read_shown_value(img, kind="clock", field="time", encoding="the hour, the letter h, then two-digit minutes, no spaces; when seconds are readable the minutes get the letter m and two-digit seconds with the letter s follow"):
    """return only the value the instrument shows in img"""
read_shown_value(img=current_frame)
8h07
